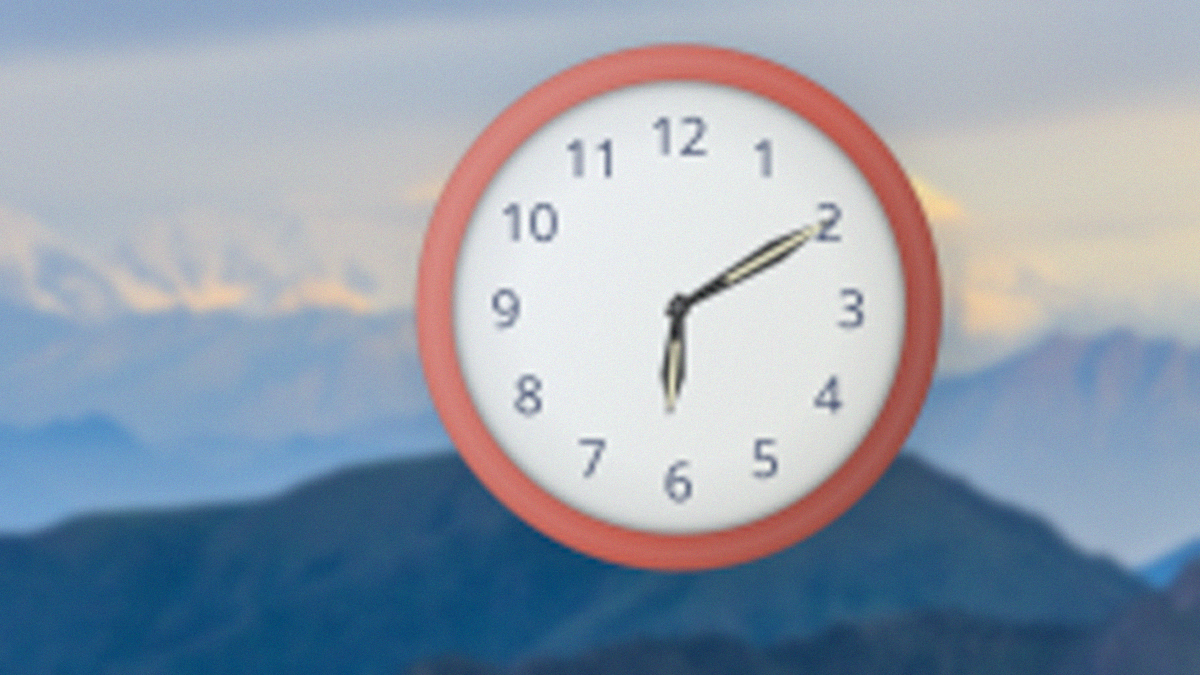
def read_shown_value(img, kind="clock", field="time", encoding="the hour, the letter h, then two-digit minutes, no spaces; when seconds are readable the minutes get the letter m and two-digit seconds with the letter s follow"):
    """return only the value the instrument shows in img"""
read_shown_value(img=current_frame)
6h10
